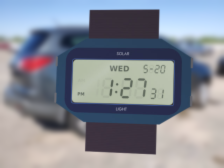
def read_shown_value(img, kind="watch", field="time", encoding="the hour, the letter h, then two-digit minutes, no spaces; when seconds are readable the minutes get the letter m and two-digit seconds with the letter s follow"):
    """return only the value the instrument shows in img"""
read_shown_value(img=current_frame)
1h27m31s
